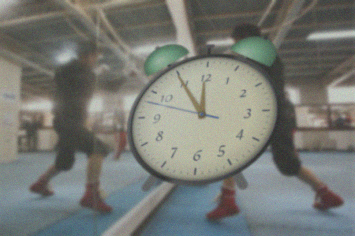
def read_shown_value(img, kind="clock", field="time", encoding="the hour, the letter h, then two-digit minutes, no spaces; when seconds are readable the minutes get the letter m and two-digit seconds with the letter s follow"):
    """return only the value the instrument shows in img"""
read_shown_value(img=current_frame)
11h54m48s
